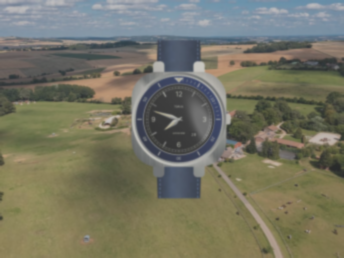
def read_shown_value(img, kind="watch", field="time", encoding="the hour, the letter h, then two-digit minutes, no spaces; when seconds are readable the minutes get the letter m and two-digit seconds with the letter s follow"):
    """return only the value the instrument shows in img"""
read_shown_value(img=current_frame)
7h48
